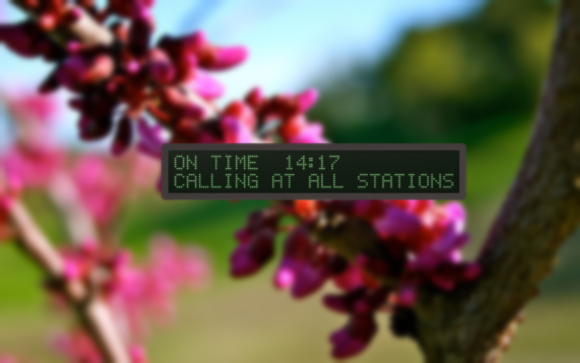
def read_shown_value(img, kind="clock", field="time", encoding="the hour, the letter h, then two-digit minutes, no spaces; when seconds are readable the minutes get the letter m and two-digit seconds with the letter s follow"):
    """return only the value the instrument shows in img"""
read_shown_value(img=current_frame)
14h17
